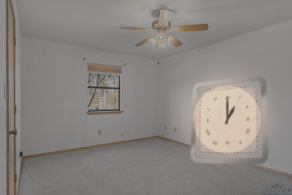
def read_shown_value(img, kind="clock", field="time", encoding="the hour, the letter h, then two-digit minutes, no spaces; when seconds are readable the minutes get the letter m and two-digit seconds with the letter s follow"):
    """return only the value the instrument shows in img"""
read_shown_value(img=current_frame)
1h00
